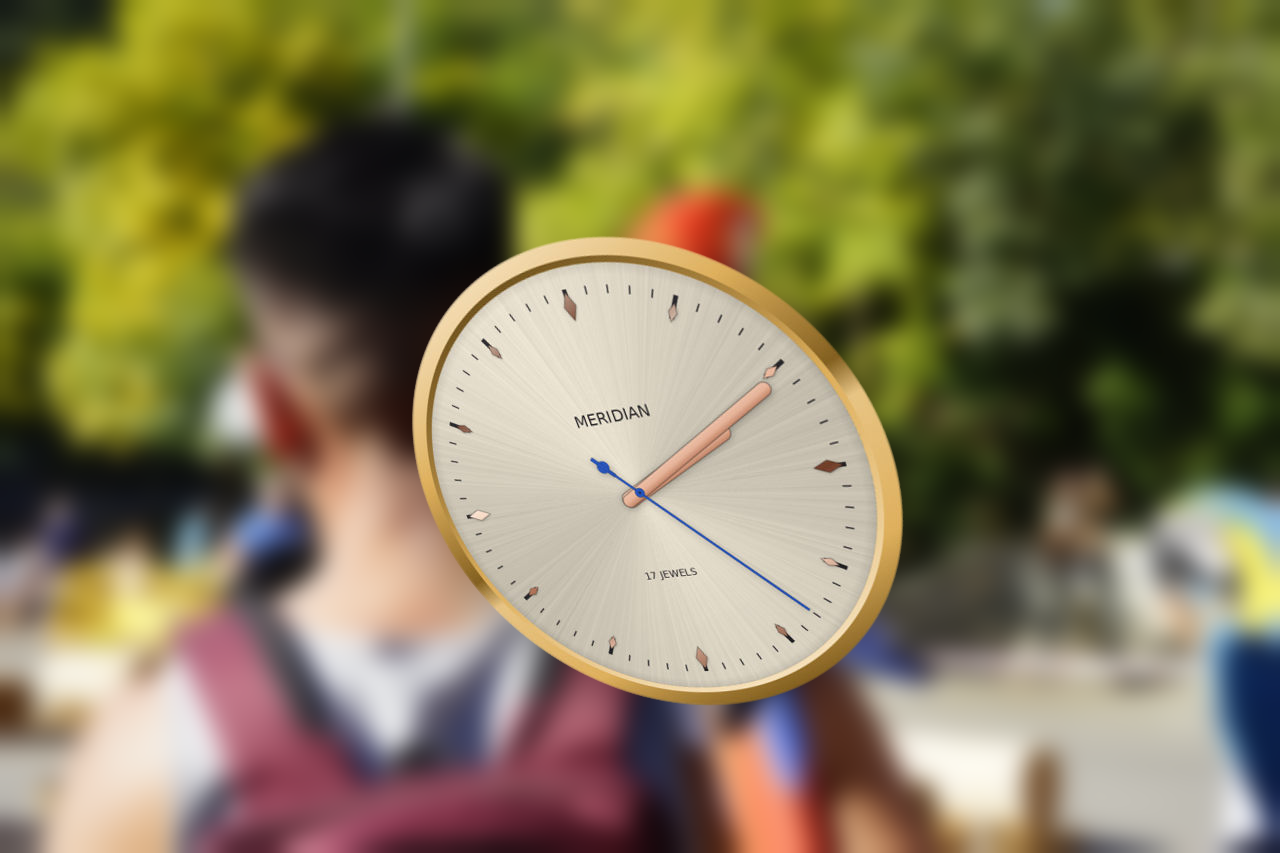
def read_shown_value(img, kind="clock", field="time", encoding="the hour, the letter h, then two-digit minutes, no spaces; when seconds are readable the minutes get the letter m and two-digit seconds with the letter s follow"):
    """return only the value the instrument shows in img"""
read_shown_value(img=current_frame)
2h10m23s
